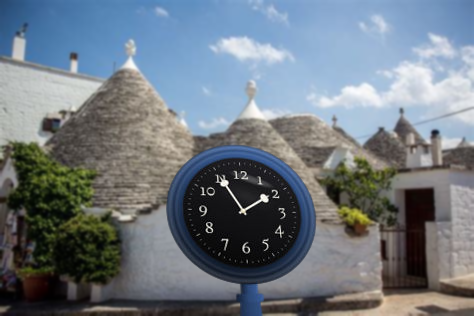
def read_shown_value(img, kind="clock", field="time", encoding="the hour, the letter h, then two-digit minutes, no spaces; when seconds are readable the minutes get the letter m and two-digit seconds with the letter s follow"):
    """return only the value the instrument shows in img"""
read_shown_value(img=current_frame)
1h55
